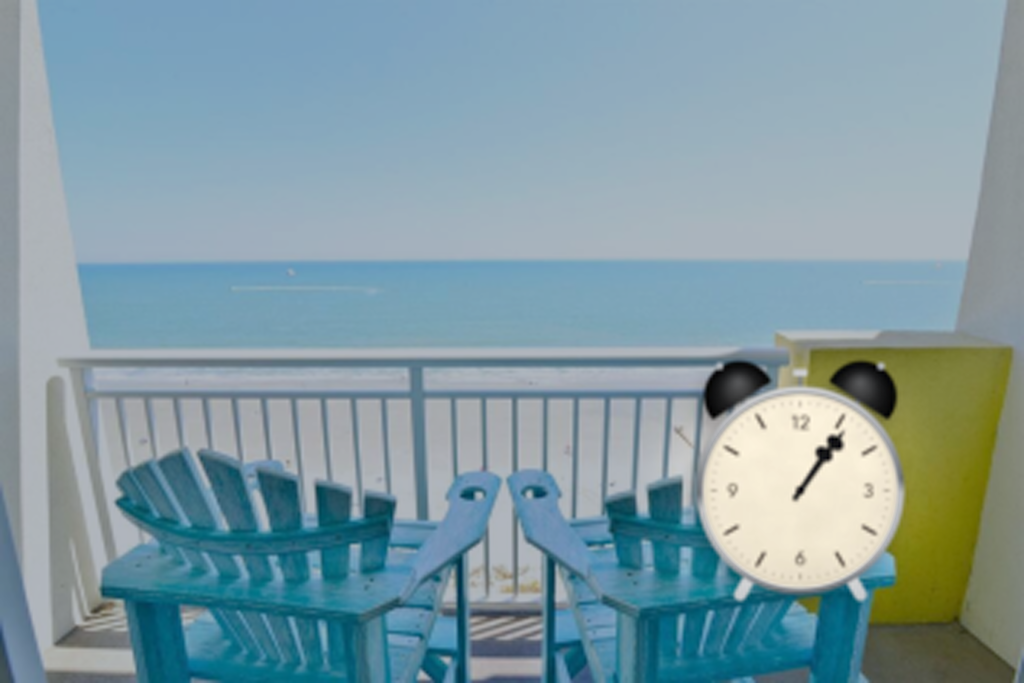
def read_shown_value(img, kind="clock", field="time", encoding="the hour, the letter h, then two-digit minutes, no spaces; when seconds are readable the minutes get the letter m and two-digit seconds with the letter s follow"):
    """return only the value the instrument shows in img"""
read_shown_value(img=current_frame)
1h06
